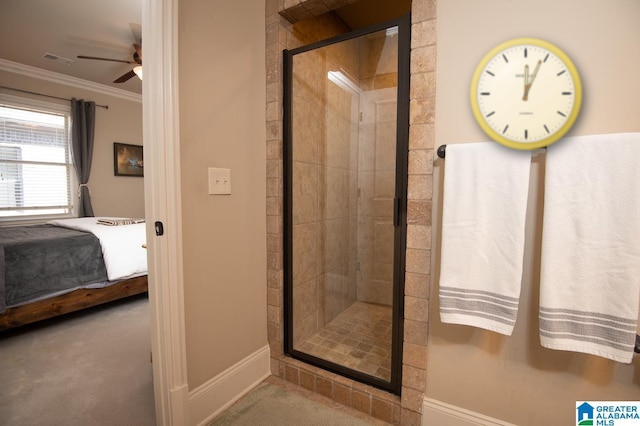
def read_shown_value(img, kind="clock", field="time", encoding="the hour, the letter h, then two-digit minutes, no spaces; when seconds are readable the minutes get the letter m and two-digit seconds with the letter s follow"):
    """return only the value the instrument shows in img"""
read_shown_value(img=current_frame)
12h04
